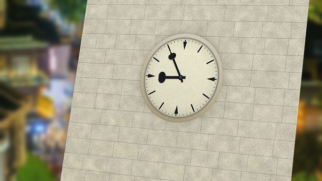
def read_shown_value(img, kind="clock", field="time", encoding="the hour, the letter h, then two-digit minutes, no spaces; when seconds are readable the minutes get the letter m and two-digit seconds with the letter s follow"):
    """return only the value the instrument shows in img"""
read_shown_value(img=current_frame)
8h55
